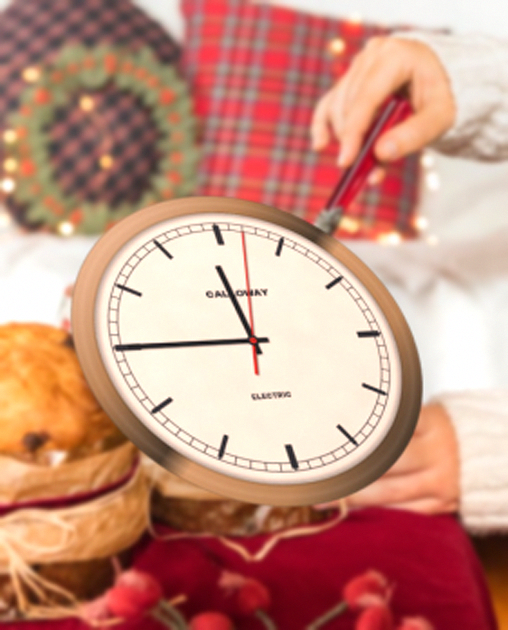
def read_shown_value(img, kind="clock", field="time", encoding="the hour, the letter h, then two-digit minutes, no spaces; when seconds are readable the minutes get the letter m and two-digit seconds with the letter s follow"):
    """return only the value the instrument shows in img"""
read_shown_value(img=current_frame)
11h45m02s
